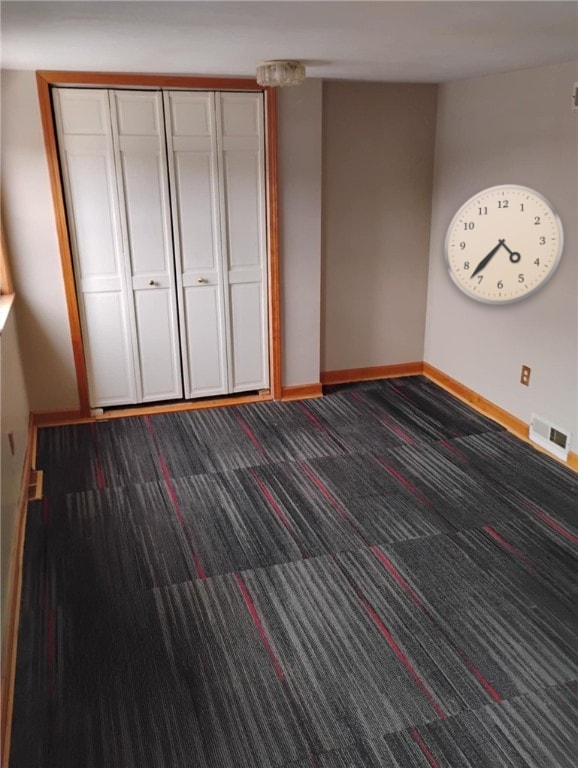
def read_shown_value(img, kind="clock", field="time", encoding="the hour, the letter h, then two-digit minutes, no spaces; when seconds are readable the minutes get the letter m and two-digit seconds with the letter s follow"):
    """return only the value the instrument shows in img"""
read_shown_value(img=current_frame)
4h37
